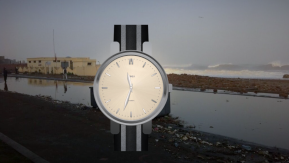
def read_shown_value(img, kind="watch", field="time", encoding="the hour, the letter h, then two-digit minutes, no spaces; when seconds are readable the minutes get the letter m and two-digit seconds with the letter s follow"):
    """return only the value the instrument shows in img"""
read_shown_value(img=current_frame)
11h33
